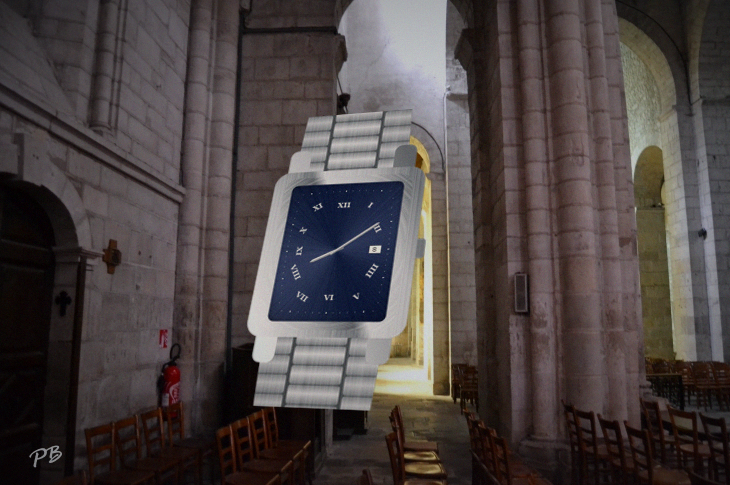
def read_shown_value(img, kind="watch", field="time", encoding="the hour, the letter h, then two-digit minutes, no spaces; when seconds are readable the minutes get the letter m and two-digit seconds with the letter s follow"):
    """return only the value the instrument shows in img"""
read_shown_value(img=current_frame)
8h09
